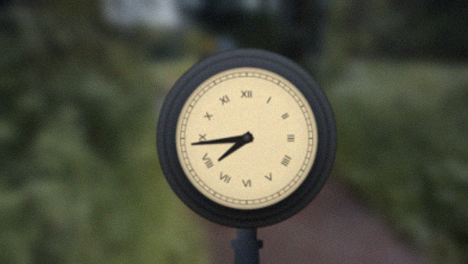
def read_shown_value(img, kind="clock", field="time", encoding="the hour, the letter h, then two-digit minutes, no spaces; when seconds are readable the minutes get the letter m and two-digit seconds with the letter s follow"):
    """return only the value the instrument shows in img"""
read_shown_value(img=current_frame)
7h44
